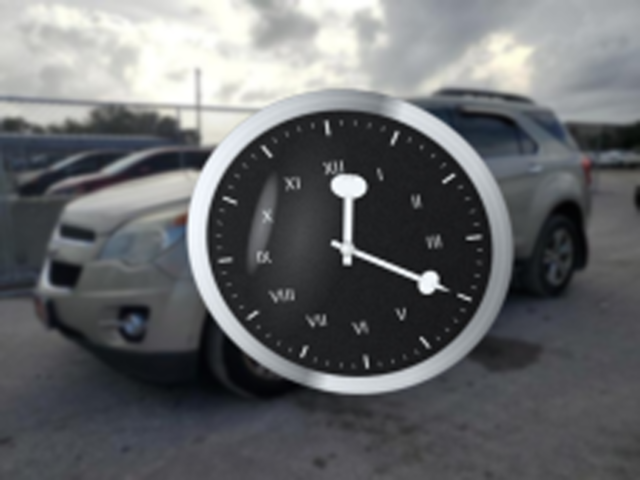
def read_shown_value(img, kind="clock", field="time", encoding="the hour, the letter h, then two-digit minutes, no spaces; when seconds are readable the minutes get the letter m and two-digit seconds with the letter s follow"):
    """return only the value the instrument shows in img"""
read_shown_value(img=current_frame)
12h20
